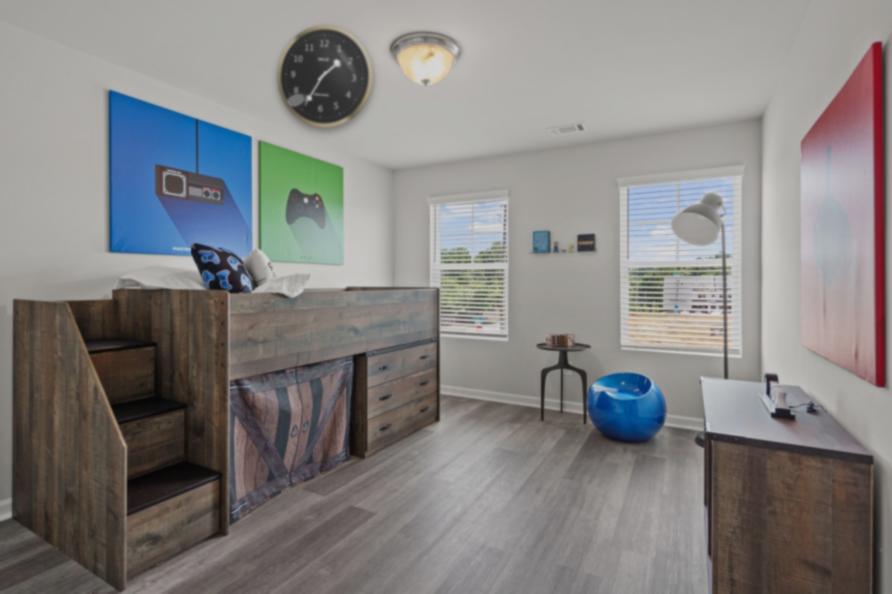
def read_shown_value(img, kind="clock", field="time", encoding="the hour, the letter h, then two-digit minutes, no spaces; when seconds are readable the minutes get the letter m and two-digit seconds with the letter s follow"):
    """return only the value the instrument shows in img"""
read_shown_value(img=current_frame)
1h35
